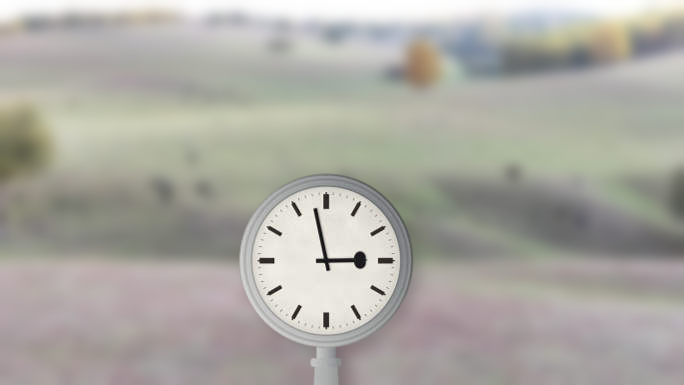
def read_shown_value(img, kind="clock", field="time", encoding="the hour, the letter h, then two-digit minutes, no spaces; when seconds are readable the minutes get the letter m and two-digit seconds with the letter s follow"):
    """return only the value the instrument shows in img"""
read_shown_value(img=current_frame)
2h58
